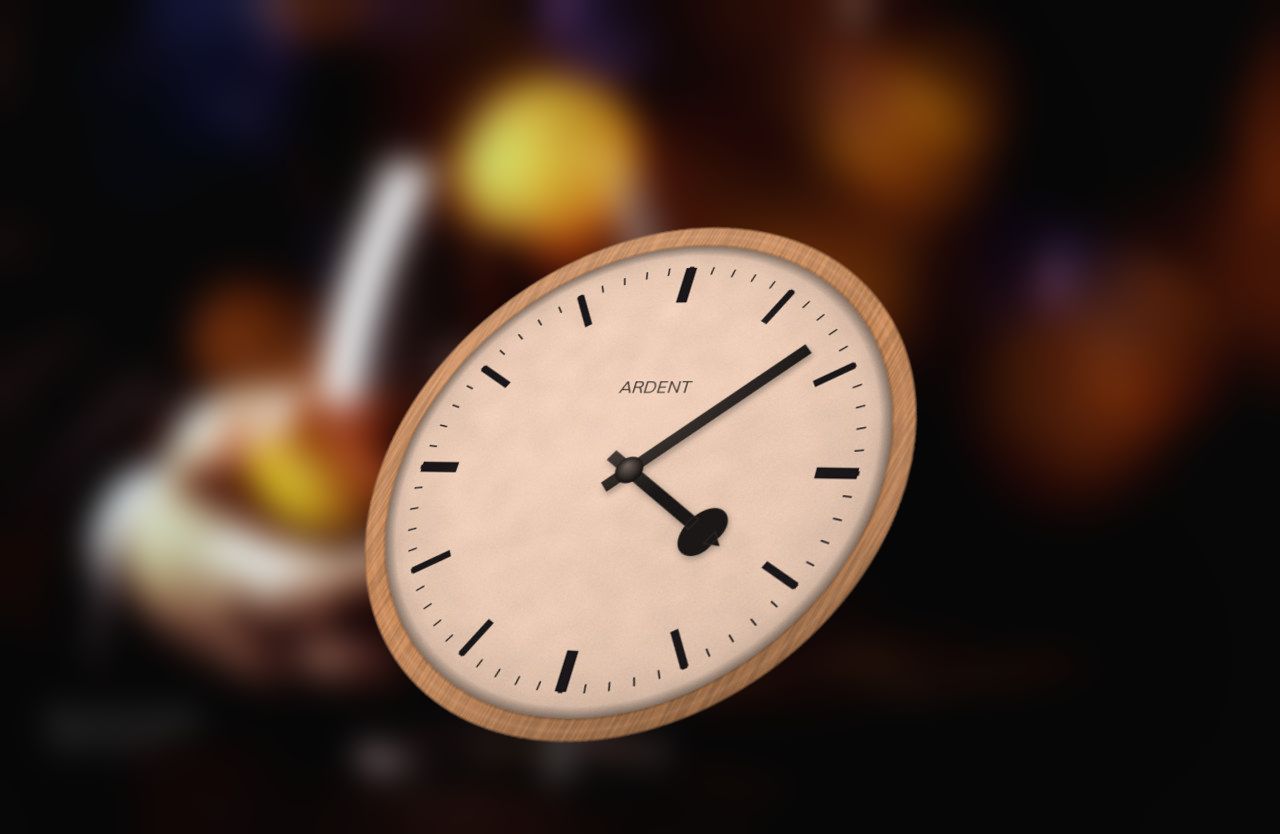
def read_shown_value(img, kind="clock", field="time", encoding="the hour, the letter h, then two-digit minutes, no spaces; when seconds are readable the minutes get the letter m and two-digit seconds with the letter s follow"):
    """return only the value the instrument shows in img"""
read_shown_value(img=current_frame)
4h08
